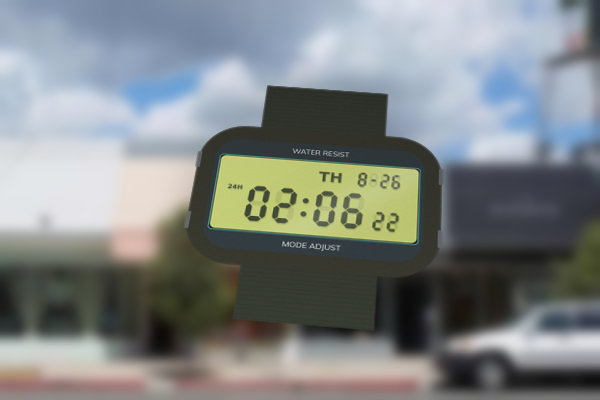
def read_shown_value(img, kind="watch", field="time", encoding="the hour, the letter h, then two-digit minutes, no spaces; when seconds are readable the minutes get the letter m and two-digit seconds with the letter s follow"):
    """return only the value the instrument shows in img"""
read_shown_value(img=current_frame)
2h06m22s
